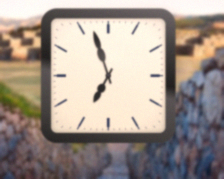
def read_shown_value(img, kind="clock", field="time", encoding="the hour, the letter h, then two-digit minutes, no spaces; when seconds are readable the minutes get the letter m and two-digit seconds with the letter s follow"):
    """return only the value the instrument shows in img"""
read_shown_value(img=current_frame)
6h57
